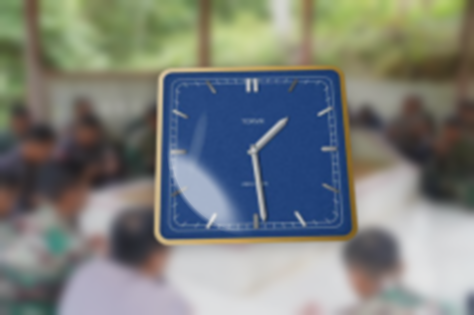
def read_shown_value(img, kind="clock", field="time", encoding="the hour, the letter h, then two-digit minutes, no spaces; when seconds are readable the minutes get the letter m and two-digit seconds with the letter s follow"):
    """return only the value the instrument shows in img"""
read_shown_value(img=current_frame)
1h29
